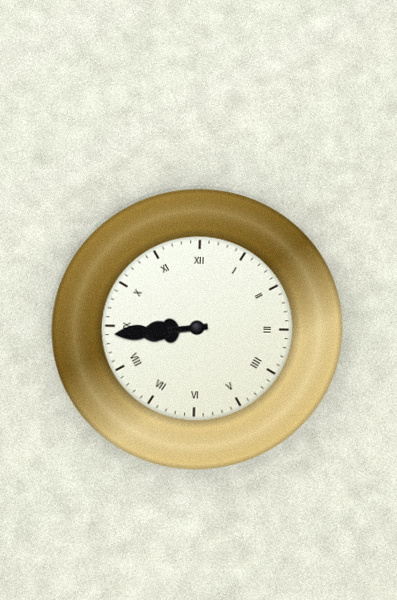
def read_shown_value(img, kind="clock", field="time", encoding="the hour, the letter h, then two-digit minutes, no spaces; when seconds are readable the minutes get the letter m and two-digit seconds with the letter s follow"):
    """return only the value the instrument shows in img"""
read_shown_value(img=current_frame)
8h44
